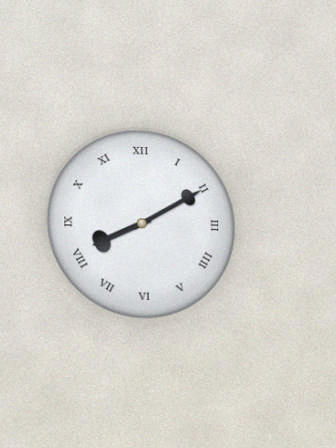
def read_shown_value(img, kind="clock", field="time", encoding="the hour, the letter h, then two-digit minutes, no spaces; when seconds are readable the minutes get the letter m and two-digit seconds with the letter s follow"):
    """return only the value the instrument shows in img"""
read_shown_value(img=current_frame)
8h10
